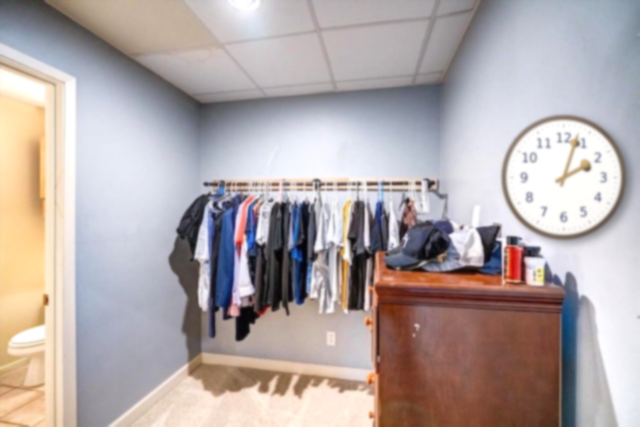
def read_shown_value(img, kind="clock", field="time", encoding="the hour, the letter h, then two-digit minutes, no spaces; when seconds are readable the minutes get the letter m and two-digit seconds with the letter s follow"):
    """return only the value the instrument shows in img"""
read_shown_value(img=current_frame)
2h03
